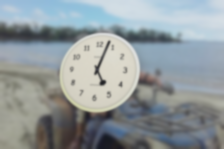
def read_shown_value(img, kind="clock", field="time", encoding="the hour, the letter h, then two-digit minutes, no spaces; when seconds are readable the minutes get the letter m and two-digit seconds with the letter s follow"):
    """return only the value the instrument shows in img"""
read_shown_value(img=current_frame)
5h03
